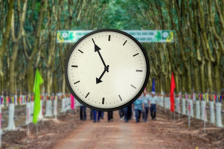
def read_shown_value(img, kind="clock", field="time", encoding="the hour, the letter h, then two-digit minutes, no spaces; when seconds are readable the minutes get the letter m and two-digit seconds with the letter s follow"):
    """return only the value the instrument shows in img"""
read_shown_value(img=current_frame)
6h55
